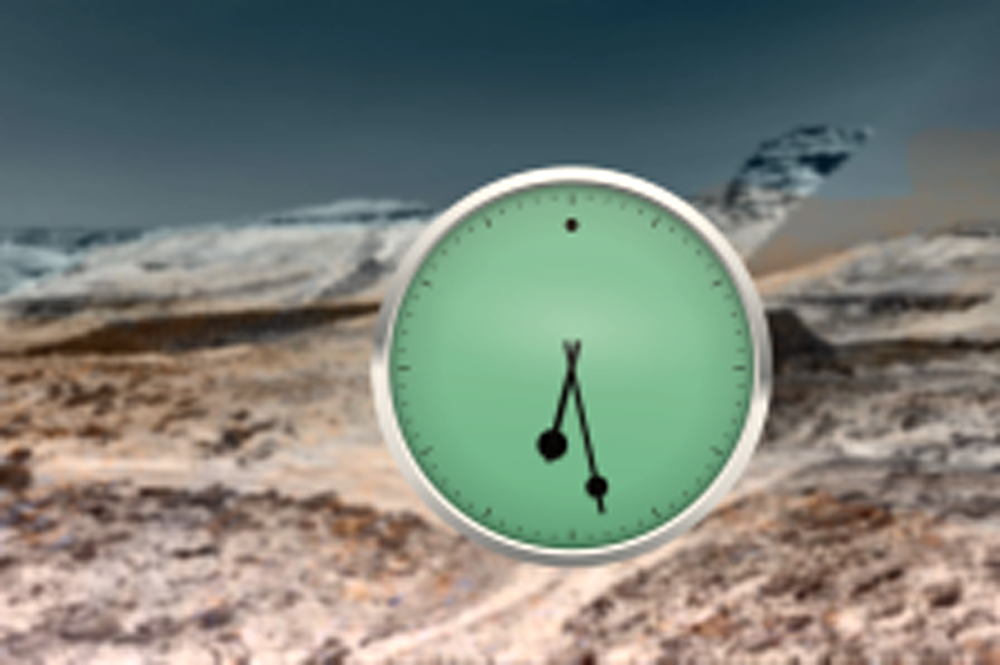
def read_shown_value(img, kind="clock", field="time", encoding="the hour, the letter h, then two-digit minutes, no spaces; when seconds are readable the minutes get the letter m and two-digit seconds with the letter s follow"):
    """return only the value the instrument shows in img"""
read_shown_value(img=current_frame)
6h28
